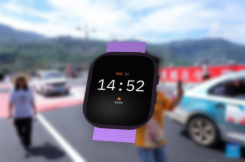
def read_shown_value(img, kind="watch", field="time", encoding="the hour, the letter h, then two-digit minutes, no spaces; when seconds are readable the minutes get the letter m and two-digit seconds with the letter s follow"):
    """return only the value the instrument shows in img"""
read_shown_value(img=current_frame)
14h52
